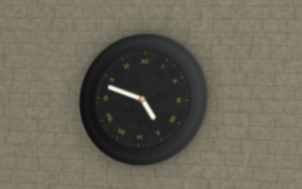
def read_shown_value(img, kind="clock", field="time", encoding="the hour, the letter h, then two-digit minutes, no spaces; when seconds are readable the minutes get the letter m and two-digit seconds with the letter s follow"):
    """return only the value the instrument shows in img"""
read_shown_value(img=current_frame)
4h48
